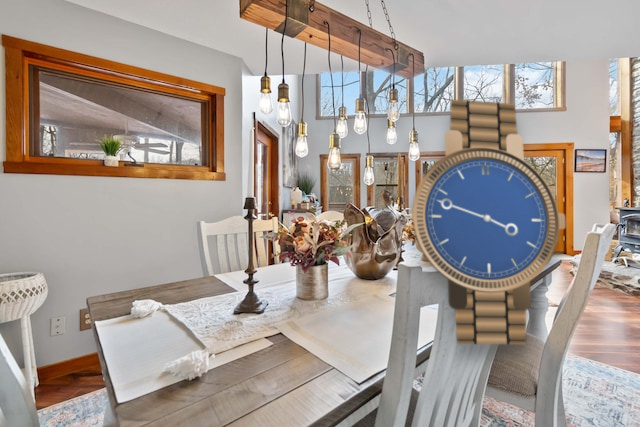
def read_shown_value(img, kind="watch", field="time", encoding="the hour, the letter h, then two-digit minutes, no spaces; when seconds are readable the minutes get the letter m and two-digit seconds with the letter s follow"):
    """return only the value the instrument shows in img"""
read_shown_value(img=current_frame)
3h48
